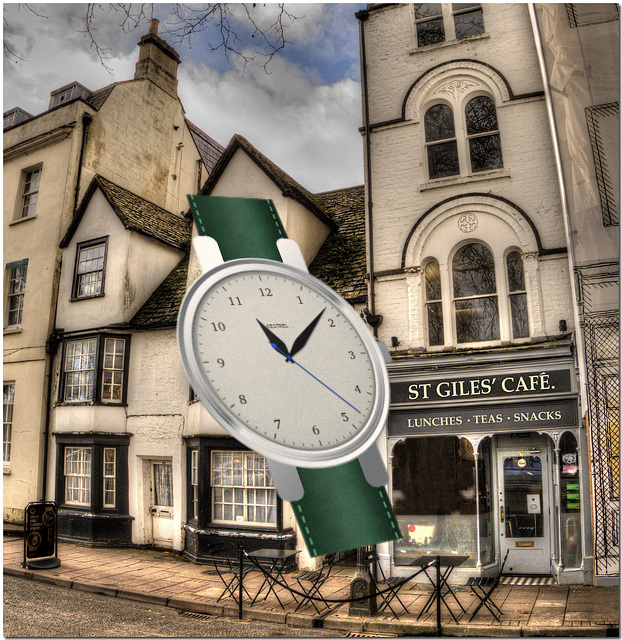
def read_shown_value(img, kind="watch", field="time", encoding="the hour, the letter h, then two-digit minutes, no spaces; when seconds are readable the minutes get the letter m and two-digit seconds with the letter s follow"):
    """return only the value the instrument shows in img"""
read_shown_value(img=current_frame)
11h08m23s
